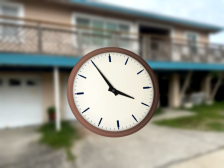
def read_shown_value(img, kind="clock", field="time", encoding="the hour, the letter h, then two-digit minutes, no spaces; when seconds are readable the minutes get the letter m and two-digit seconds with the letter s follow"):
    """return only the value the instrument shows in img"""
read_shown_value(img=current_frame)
3h55
